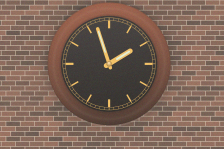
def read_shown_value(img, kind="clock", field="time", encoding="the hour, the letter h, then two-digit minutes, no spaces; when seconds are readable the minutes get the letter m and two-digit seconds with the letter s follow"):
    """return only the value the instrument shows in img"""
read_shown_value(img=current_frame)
1h57
